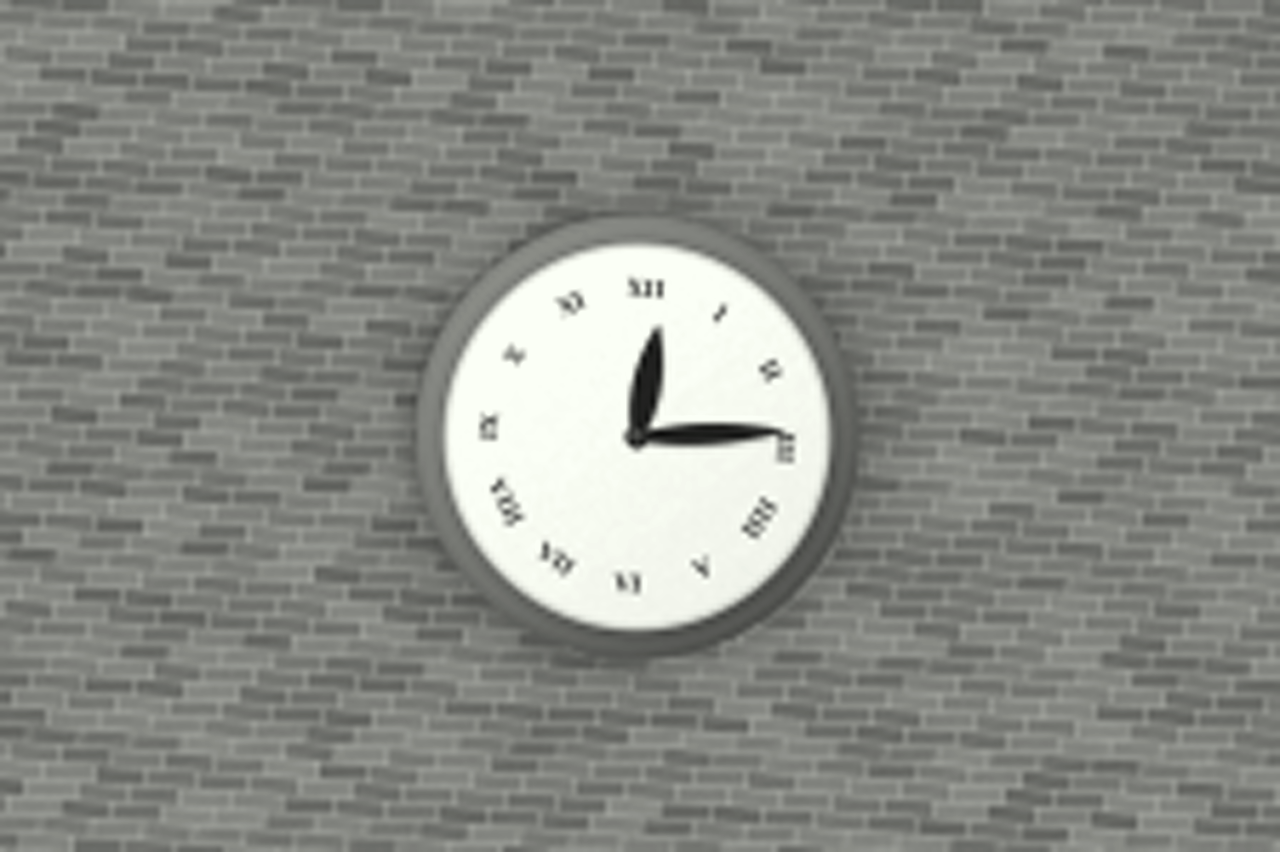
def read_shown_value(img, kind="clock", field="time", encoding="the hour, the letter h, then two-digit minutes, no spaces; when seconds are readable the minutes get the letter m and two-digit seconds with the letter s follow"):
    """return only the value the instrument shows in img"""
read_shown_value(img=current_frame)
12h14
